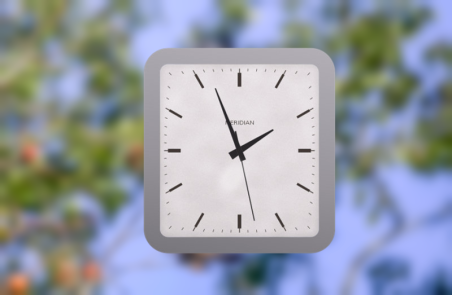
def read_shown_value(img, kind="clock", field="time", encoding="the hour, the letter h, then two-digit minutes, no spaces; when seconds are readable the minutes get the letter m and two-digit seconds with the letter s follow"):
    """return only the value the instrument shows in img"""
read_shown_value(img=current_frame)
1h56m28s
